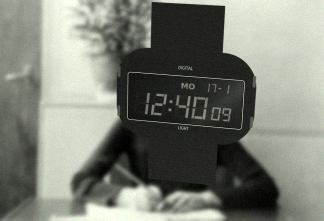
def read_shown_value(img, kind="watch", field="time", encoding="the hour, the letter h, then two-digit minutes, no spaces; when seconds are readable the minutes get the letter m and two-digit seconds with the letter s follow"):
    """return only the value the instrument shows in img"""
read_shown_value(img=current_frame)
12h40m09s
